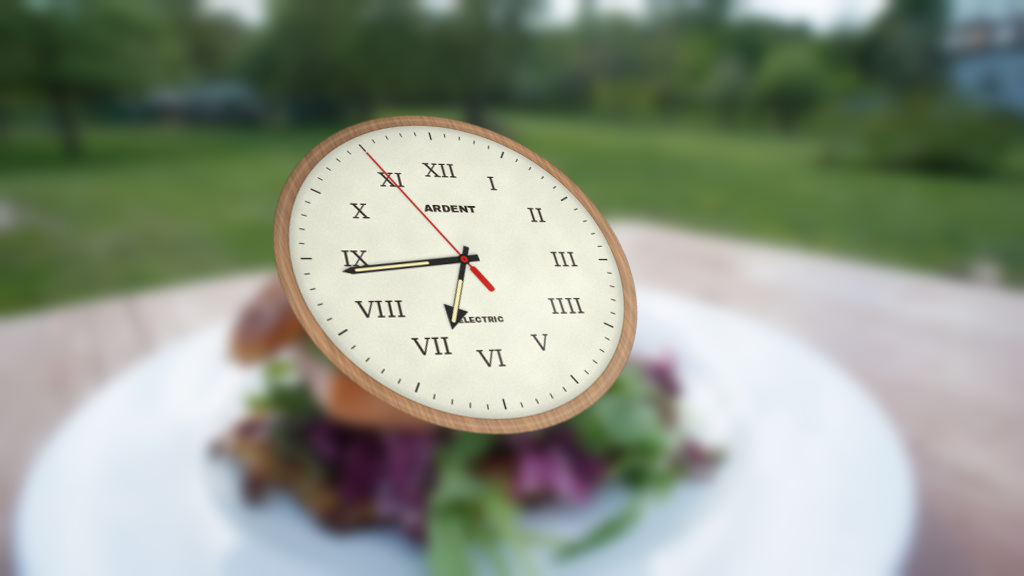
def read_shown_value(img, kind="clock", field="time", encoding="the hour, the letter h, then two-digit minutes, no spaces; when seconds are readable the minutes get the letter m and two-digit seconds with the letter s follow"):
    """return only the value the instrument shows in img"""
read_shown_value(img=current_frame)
6h43m55s
